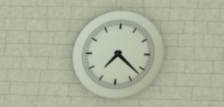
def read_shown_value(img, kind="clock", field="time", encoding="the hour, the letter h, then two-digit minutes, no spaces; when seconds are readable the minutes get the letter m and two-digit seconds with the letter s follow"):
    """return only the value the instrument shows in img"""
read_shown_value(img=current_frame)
7h22
